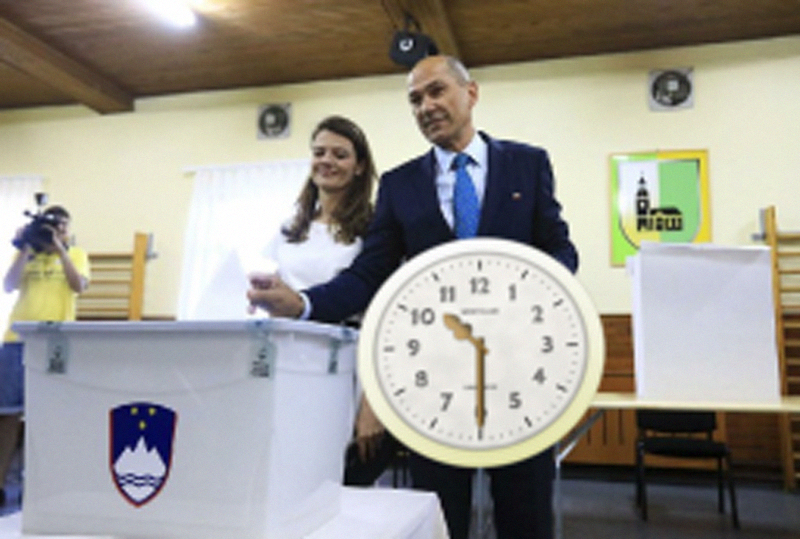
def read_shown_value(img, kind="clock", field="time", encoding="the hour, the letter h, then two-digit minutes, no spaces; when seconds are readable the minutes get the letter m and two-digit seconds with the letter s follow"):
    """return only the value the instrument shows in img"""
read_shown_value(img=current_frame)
10h30
